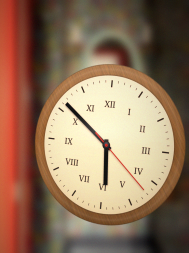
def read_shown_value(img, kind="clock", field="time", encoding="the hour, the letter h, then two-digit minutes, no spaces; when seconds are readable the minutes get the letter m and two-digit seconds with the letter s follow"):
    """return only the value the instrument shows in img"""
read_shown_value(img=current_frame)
5h51m22s
